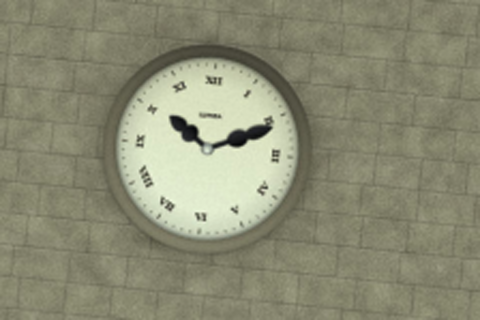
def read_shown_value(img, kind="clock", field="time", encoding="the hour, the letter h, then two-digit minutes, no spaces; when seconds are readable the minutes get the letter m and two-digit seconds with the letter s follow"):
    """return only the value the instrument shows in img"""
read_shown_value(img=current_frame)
10h11
